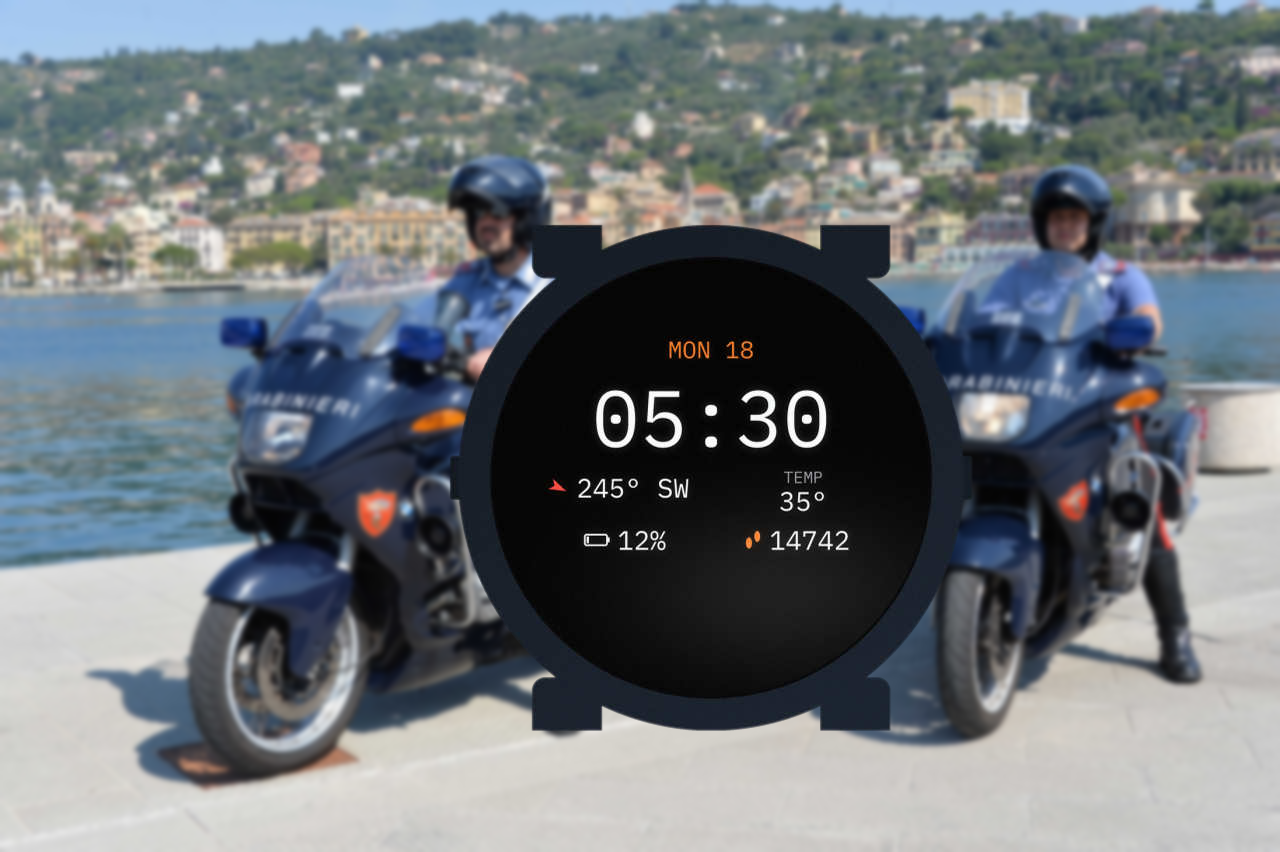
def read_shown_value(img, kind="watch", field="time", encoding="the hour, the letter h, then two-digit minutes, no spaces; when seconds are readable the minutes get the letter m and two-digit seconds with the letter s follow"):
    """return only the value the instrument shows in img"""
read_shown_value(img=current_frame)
5h30
